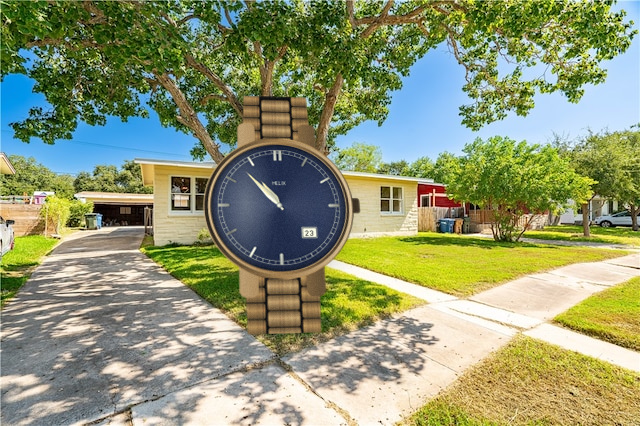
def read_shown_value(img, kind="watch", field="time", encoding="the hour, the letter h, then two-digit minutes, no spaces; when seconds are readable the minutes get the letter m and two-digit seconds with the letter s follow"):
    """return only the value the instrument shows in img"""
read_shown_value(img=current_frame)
10h53
